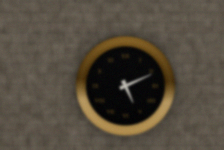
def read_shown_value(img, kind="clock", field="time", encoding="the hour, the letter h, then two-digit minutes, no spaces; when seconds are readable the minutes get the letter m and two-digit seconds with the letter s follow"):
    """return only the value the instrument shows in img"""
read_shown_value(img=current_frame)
5h11
